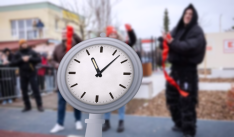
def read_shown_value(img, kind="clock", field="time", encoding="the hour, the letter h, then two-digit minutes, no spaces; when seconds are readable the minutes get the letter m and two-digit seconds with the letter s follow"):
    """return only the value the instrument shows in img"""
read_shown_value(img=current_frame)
11h07
